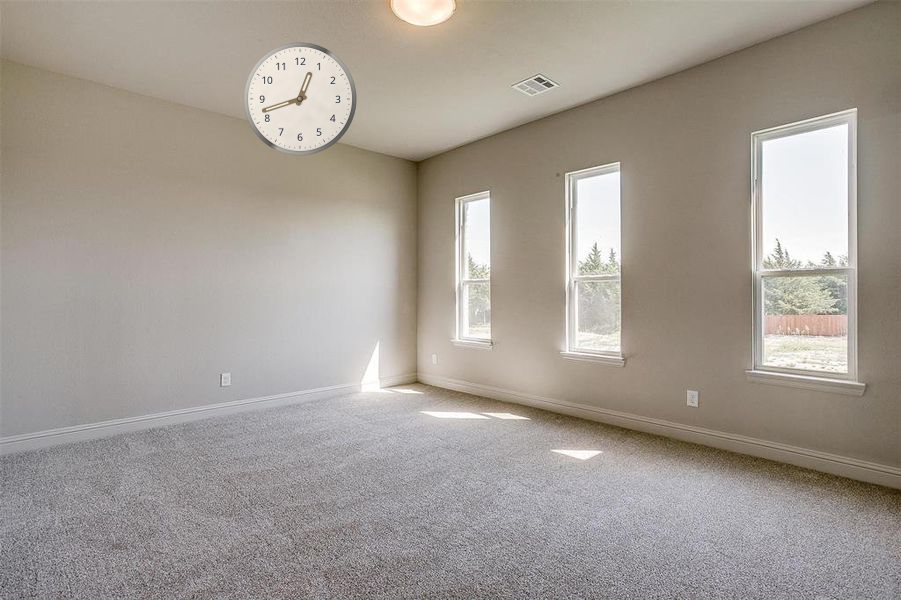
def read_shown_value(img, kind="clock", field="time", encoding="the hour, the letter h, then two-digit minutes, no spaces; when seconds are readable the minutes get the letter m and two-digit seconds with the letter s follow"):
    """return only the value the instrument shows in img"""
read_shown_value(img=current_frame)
12h42
